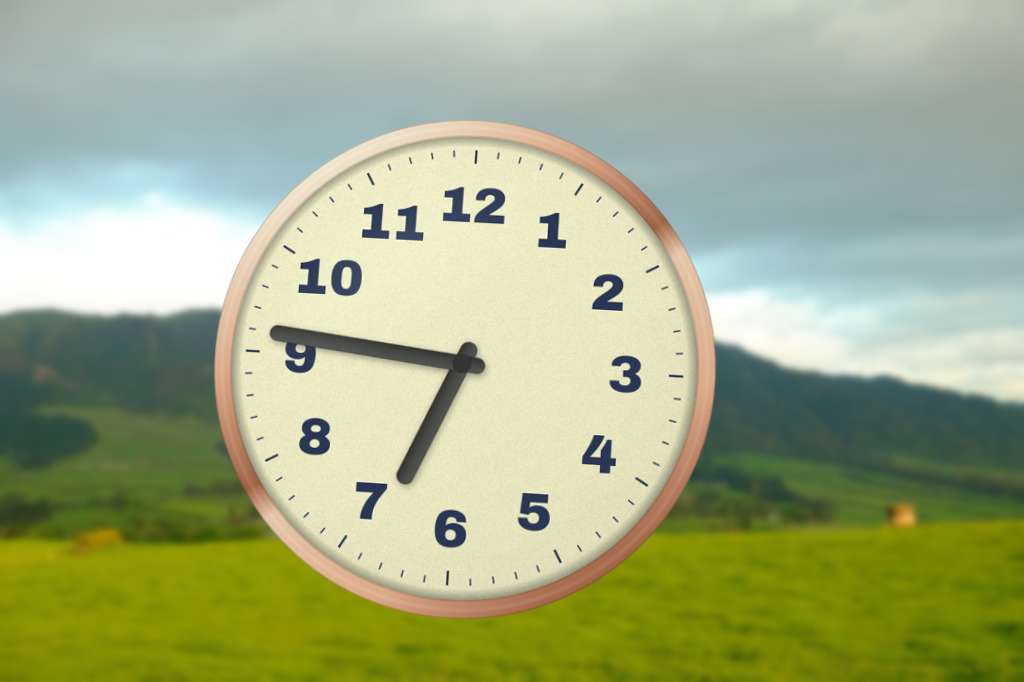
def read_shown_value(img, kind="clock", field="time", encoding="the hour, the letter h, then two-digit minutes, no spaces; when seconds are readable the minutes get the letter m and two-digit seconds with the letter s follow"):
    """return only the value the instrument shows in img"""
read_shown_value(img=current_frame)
6h46
